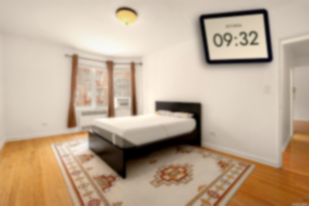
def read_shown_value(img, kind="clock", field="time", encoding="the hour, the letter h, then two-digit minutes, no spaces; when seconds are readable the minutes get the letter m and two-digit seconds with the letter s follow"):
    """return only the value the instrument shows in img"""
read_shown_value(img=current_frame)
9h32
